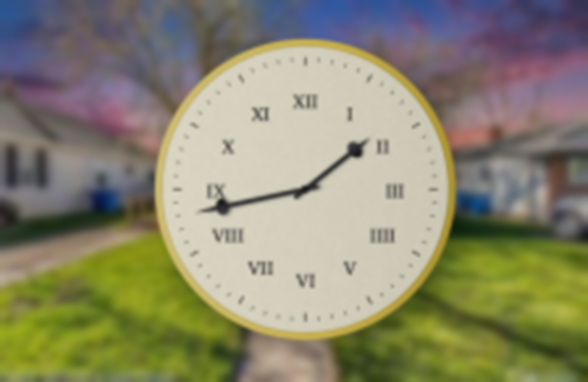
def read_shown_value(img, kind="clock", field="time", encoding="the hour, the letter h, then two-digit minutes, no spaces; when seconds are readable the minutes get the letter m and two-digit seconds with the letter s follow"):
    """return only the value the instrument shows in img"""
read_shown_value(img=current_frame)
1h43
